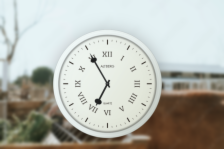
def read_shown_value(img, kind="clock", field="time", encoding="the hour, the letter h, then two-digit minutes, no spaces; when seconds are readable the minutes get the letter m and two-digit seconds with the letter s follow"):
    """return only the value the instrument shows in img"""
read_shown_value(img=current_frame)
6h55
